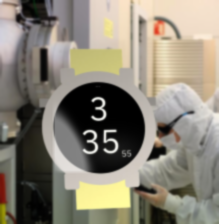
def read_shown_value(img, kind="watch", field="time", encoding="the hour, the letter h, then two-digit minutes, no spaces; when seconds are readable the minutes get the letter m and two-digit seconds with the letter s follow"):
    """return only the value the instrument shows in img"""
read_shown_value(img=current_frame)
3h35
